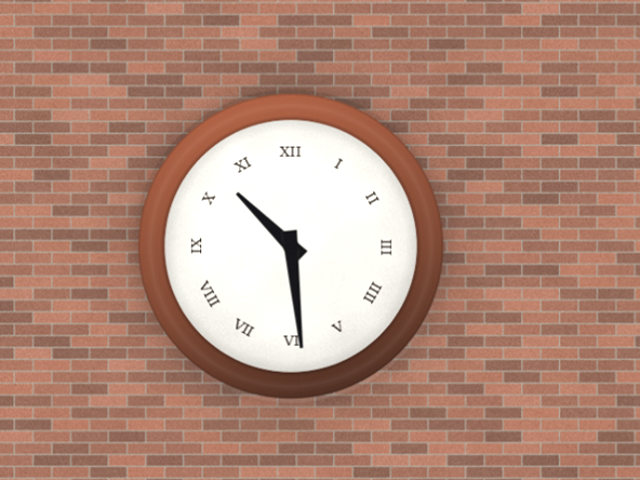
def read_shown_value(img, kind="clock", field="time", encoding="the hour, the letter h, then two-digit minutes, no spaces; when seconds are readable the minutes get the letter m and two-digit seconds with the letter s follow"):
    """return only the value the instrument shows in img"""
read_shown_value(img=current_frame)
10h29
